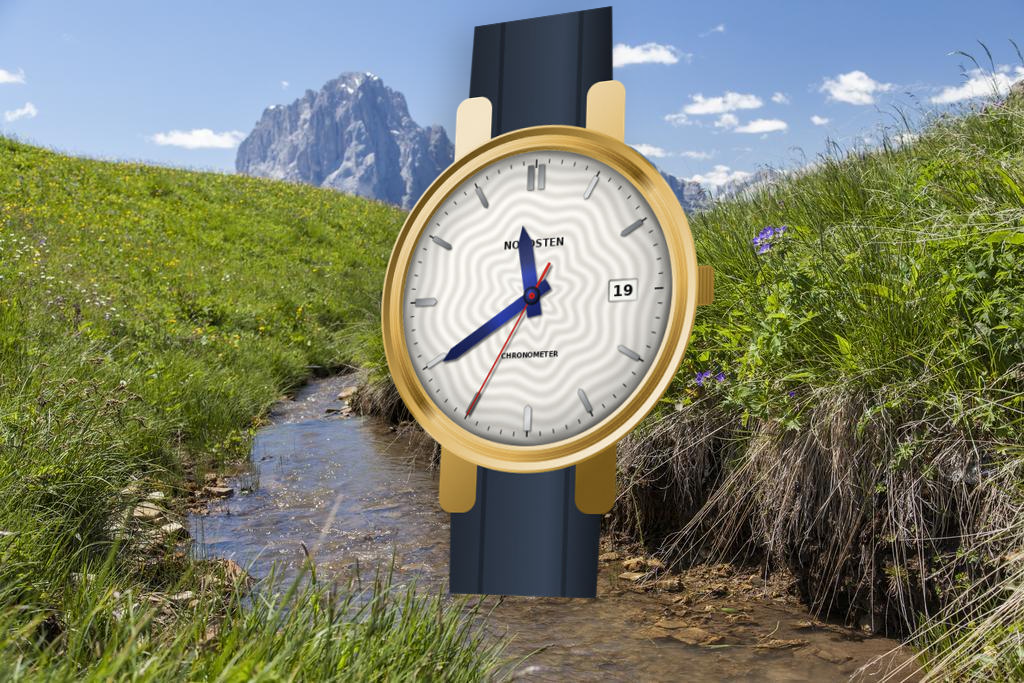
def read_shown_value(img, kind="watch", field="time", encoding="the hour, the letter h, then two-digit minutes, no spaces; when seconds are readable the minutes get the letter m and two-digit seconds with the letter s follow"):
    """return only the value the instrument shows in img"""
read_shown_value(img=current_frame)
11h39m35s
